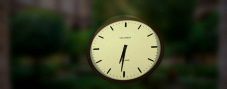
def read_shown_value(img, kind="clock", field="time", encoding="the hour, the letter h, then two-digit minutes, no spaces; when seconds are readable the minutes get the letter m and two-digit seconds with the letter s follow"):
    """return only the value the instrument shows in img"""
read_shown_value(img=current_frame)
6h31
